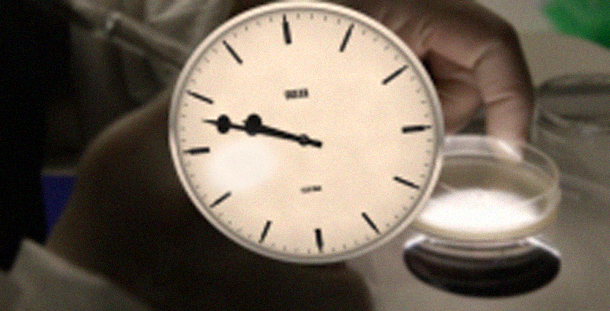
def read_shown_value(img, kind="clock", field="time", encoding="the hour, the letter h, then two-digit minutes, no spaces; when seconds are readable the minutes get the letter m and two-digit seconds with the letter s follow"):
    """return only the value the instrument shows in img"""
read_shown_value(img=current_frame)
9h48
